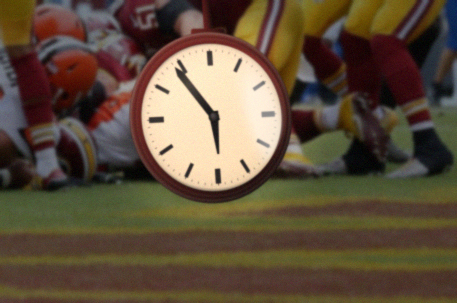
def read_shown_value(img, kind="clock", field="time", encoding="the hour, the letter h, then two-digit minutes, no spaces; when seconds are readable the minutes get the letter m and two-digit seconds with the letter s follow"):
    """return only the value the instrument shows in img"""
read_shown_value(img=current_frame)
5h54
